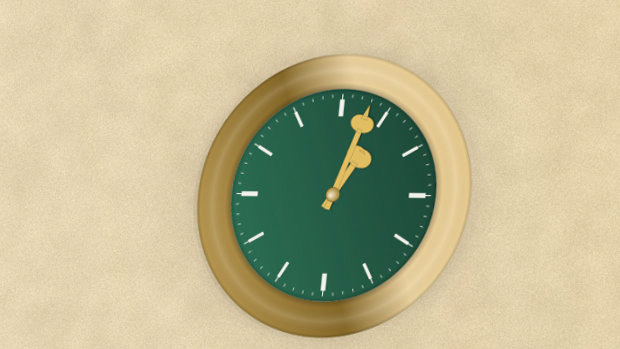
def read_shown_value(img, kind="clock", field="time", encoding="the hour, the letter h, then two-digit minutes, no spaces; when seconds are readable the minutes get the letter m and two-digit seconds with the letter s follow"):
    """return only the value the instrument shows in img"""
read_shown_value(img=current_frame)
1h03
